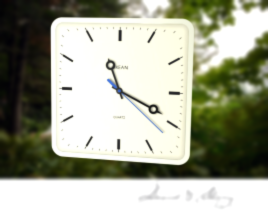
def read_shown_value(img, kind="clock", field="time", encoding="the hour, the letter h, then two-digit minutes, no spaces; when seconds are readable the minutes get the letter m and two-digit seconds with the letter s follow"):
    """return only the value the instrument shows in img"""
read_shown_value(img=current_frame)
11h19m22s
